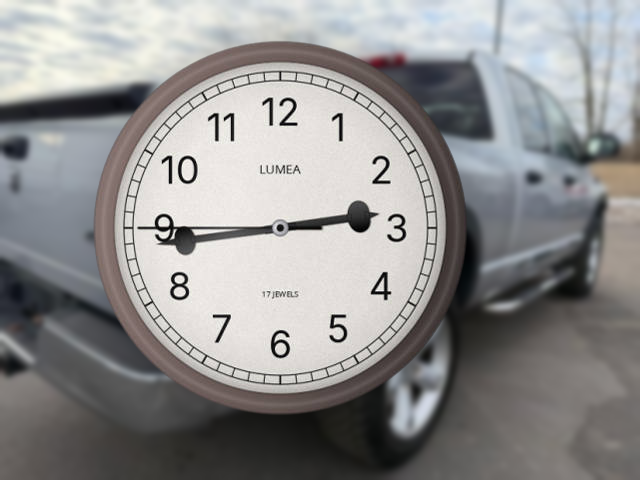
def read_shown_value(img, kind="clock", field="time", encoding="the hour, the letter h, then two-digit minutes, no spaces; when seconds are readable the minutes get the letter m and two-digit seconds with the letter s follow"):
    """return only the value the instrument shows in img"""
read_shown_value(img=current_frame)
2h43m45s
